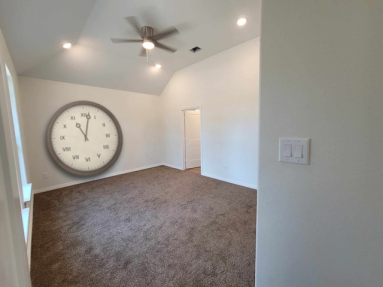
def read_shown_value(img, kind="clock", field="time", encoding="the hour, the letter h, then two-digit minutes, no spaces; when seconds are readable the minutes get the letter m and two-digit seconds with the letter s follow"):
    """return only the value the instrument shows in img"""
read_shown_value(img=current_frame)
11h02
